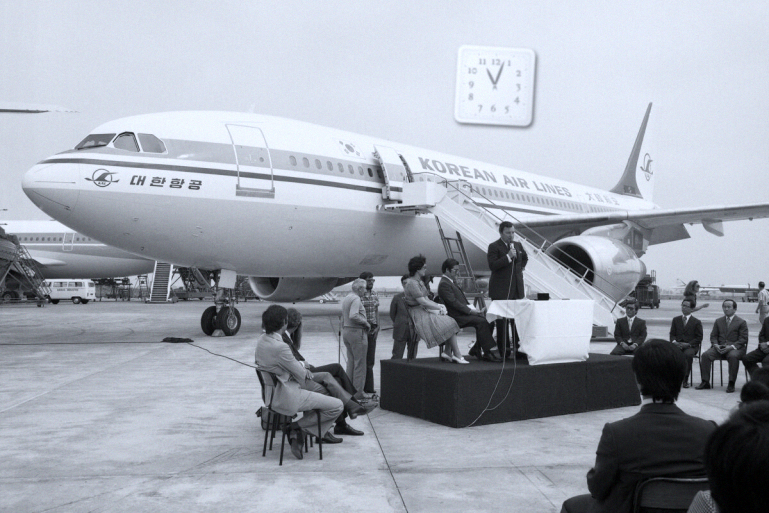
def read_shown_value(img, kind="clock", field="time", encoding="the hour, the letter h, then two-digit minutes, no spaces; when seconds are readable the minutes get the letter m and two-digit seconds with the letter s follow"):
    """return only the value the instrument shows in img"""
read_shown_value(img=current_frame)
11h03
